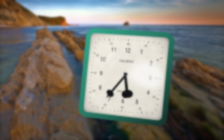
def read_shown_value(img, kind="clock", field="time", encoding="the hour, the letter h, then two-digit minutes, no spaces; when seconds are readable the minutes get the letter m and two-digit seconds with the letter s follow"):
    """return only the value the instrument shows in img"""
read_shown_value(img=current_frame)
5h36
